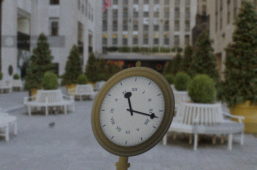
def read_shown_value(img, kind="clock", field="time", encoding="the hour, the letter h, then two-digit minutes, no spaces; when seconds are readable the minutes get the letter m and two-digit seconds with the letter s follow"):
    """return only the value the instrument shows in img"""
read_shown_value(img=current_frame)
11h17
